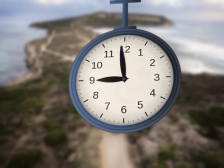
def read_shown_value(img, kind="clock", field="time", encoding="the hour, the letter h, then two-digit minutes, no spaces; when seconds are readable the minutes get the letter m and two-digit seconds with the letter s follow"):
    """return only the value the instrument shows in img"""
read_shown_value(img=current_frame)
8h59
